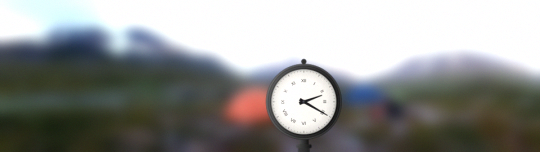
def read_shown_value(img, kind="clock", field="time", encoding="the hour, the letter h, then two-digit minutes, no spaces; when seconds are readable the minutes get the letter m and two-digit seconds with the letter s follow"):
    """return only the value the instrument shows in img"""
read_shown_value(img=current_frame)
2h20
